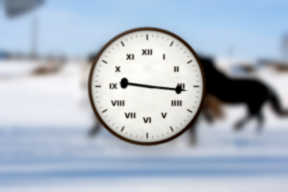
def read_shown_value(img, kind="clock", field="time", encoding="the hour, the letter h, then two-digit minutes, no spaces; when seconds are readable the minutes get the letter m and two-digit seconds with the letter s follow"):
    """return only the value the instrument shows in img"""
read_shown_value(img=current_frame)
9h16
